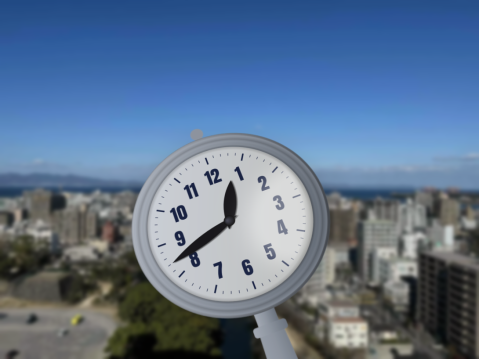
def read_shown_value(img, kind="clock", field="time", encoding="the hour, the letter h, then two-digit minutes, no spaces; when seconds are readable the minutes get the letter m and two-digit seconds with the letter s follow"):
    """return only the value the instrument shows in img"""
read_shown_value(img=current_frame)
12h42
